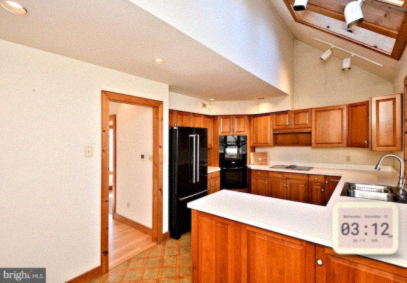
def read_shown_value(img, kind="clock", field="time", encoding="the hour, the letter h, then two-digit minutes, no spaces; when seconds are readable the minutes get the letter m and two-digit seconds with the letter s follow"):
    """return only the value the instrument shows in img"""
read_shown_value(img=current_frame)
3h12
